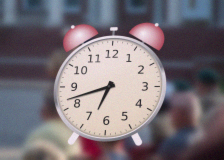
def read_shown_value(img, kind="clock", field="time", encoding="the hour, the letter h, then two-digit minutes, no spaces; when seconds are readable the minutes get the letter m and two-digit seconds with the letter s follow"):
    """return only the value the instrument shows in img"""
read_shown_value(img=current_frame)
6h42
